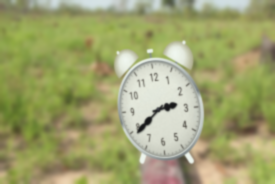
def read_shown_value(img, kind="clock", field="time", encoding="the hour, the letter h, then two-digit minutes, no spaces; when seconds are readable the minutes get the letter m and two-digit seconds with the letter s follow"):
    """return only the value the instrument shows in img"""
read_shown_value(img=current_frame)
2h39
